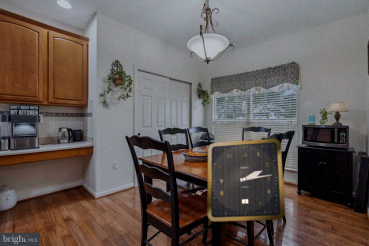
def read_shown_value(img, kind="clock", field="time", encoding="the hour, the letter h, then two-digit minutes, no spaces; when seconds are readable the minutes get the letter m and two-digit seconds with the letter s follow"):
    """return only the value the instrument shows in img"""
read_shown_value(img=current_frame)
2h14
